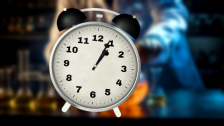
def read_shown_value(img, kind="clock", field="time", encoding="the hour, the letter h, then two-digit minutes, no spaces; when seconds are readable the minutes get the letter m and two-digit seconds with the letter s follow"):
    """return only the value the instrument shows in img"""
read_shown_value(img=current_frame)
1h04
